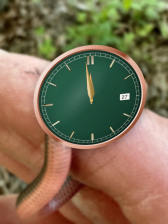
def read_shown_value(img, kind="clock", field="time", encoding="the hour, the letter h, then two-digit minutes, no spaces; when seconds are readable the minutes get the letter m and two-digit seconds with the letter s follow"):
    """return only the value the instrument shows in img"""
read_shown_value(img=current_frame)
11h59
